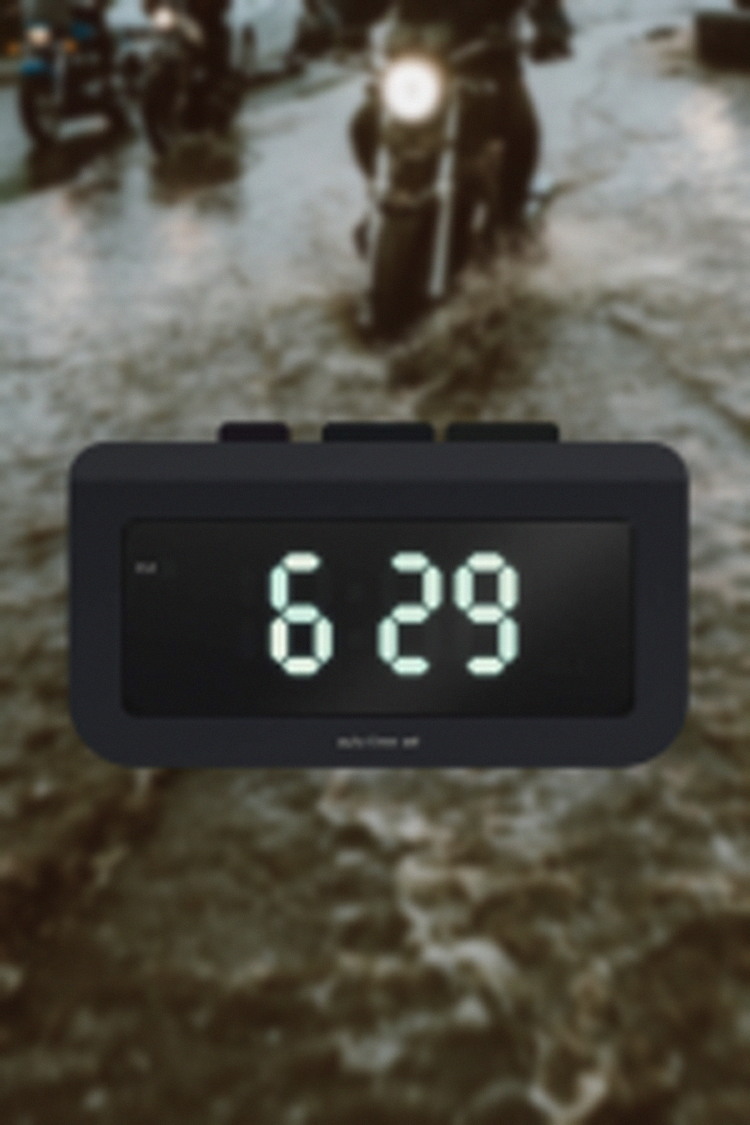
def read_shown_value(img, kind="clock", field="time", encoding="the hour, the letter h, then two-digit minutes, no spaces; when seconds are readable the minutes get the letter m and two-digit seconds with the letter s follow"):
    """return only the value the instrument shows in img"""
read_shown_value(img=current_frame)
6h29
